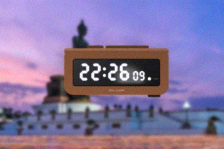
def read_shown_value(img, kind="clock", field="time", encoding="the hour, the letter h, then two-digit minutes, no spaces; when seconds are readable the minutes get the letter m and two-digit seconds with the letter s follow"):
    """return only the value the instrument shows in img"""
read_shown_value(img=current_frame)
22h26m09s
